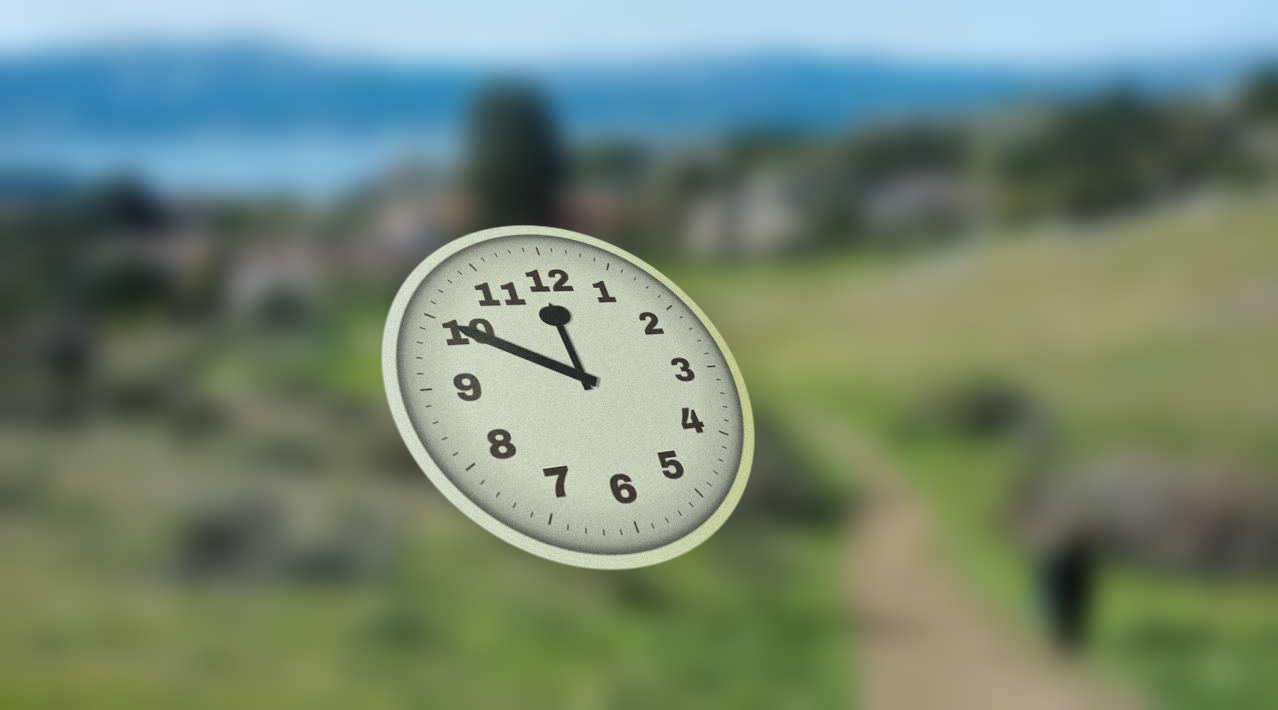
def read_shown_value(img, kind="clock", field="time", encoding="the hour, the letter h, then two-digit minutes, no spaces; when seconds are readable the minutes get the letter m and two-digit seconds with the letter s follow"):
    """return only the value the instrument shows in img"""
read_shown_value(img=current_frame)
11h50
